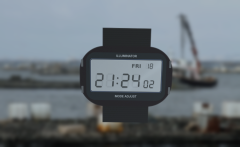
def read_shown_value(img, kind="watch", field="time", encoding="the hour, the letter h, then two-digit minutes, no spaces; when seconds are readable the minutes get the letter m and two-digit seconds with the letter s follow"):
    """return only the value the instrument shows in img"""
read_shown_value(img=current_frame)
21h24m02s
